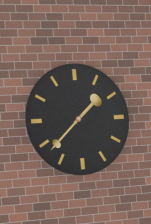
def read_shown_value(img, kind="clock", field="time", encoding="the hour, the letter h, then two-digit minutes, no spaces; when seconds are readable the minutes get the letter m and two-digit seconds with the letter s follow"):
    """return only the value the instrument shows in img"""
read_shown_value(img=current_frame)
1h38
